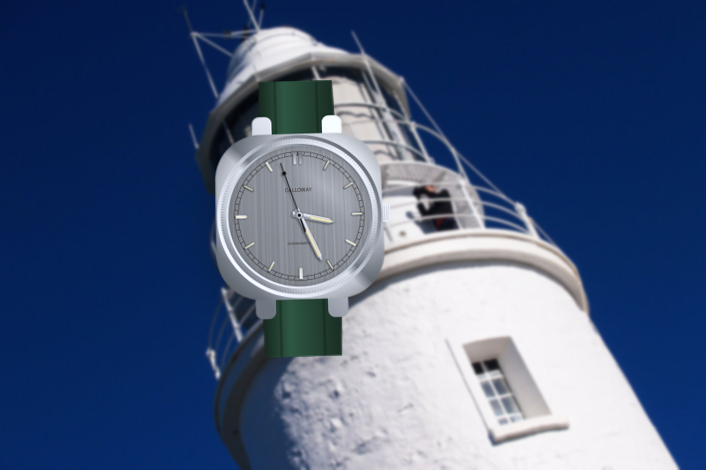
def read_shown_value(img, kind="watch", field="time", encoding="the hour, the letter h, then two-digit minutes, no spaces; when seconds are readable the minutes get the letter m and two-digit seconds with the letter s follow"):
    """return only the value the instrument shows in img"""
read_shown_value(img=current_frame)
3h25m57s
